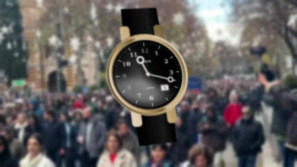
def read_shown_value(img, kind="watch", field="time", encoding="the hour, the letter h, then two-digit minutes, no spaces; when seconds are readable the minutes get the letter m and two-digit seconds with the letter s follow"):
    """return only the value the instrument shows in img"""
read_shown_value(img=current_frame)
11h18
